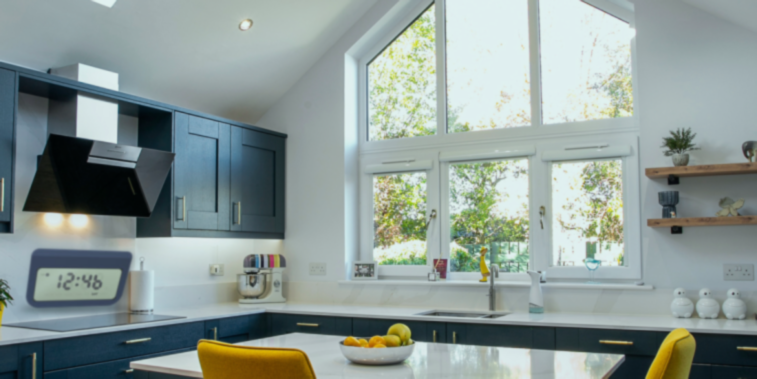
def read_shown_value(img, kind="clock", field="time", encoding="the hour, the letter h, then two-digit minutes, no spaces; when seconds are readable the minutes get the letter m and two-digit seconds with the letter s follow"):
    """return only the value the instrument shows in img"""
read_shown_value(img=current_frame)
12h46
